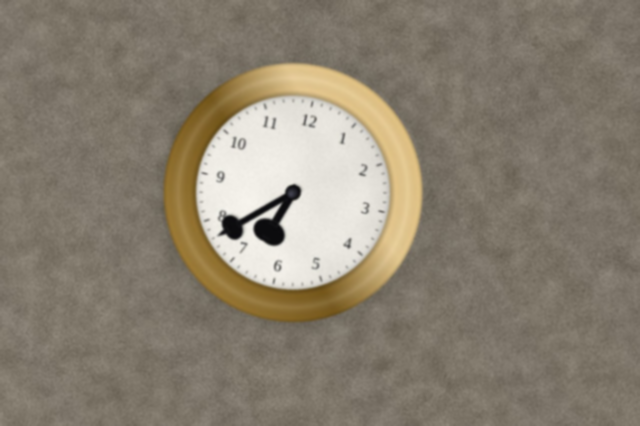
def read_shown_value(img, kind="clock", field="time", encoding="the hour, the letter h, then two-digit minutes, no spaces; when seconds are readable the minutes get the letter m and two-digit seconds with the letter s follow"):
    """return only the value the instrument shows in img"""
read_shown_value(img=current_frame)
6h38
